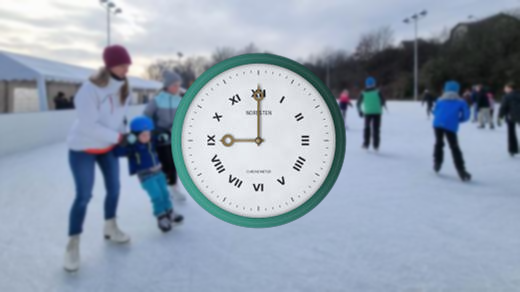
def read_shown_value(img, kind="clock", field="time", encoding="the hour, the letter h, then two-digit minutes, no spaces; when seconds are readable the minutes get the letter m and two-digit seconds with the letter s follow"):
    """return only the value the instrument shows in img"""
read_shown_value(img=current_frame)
9h00
